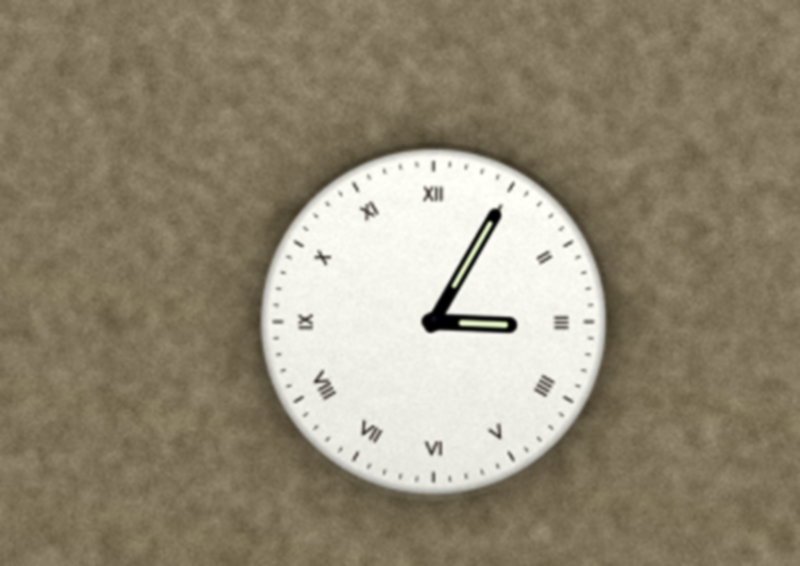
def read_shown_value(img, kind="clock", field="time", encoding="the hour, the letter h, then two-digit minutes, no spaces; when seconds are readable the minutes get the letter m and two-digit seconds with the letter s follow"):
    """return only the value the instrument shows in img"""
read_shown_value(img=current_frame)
3h05
